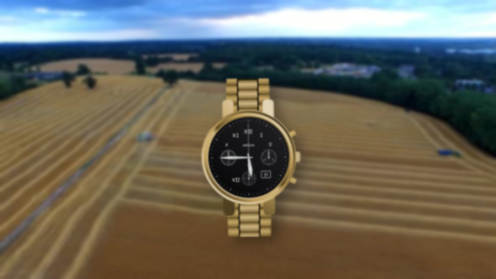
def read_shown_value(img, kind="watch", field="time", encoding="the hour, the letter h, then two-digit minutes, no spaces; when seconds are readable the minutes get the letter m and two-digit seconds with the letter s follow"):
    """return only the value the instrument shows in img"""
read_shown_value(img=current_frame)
5h45
